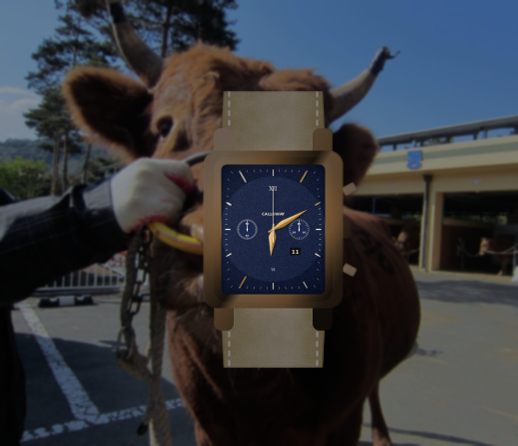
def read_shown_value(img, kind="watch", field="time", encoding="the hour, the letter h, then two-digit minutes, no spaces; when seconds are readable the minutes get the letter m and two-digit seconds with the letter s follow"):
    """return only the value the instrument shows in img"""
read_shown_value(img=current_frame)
6h10
